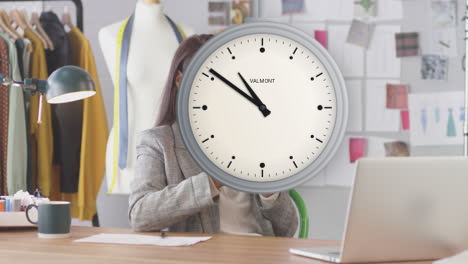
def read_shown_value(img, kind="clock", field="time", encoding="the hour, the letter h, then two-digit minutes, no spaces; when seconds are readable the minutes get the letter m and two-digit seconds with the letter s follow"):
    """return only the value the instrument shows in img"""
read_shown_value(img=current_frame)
10h51
